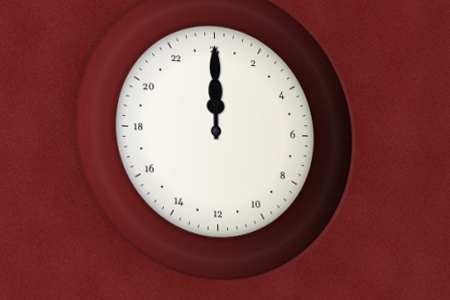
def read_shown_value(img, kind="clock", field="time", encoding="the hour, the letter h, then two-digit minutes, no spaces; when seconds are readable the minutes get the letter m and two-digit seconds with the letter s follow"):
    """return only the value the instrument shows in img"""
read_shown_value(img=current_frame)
0h00
